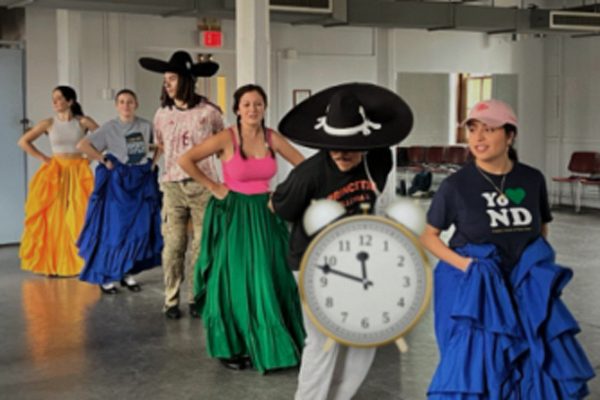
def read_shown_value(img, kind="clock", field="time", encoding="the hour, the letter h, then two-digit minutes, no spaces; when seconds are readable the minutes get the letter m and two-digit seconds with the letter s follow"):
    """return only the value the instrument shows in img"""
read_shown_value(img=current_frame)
11h48
